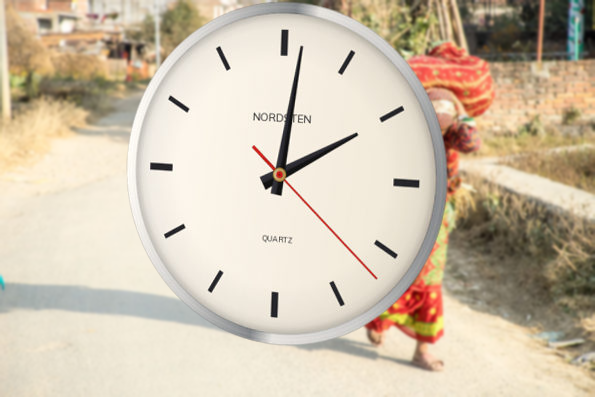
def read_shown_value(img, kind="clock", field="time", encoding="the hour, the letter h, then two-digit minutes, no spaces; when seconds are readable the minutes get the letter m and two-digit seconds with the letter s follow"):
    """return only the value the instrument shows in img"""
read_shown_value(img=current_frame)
2h01m22s
